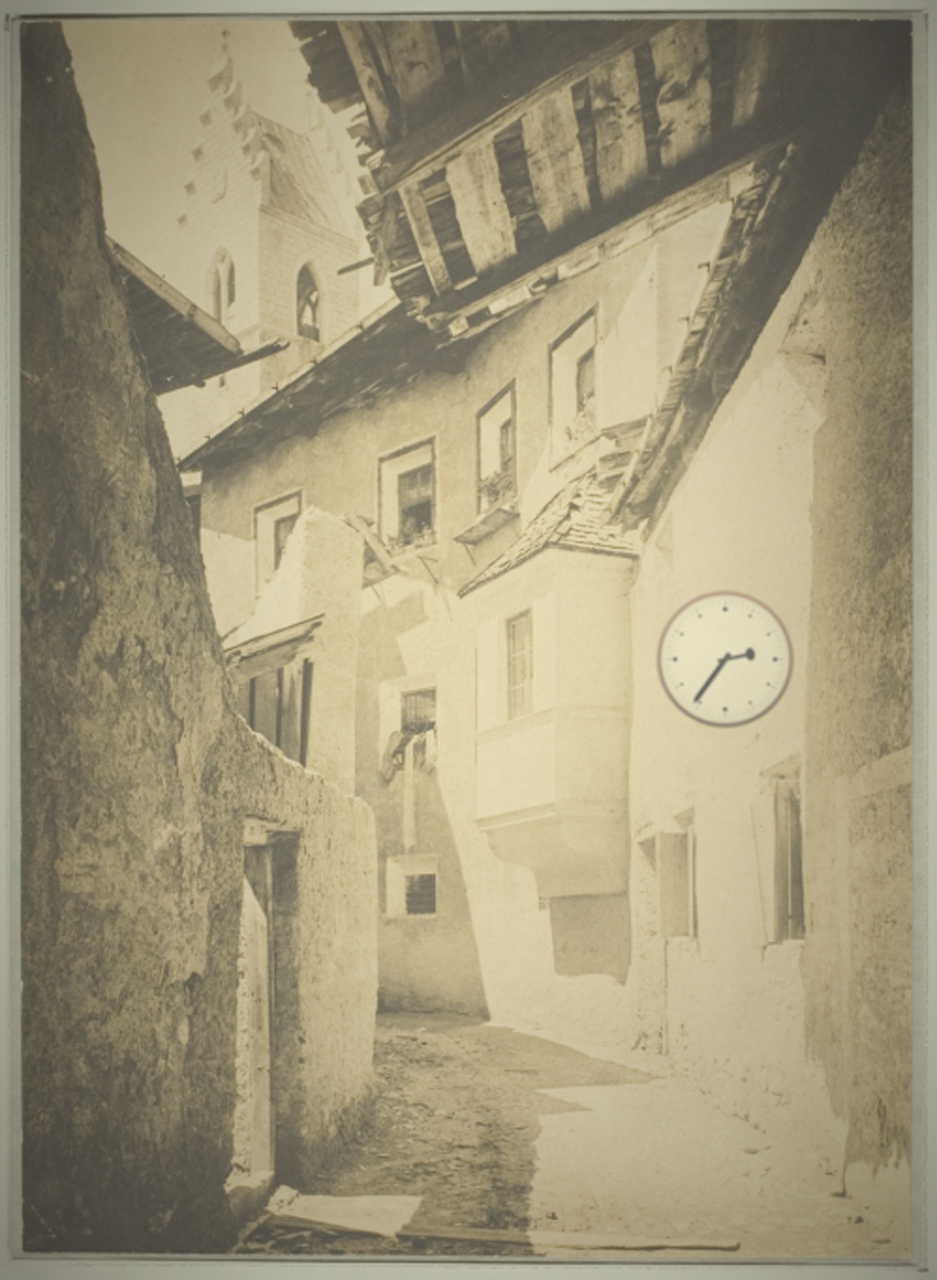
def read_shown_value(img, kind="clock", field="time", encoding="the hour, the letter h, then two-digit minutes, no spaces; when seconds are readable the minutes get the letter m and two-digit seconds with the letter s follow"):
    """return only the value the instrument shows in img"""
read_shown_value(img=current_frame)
2h36
